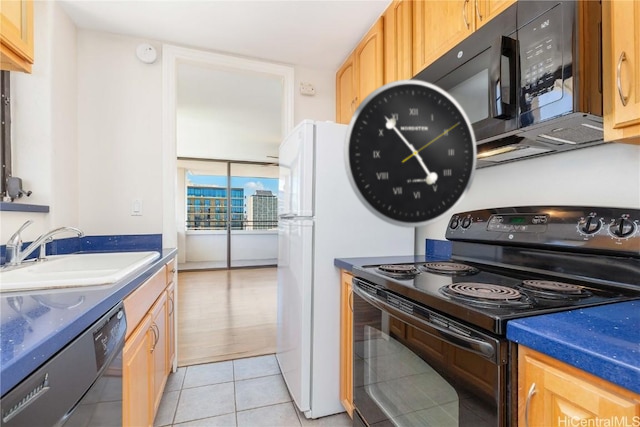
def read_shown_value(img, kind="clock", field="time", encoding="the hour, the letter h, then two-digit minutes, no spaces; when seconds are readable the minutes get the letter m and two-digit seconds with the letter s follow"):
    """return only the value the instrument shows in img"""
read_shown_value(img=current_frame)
4h53m10s
